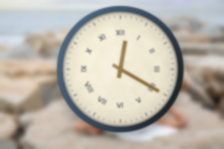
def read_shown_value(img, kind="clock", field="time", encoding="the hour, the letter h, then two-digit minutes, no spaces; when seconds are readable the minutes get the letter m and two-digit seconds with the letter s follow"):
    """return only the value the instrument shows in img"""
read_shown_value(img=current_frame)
12h20
